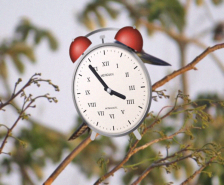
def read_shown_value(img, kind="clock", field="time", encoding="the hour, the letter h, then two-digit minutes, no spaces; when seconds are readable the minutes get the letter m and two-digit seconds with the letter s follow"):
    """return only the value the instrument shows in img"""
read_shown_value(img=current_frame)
3h54
